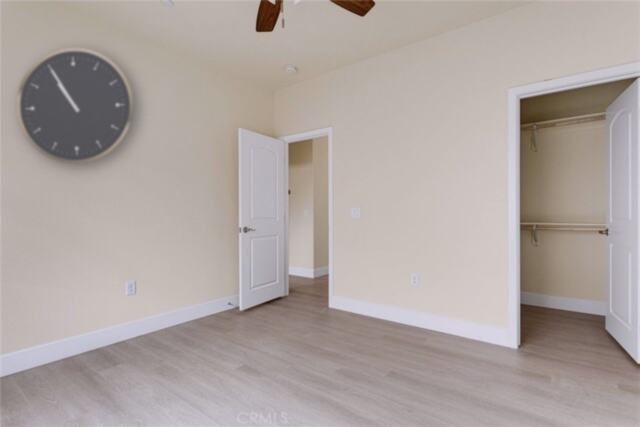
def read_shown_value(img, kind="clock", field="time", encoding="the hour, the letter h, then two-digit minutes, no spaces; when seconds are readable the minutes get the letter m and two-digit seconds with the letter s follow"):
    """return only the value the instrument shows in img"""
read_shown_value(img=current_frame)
10h55
